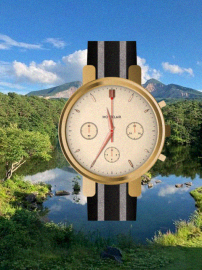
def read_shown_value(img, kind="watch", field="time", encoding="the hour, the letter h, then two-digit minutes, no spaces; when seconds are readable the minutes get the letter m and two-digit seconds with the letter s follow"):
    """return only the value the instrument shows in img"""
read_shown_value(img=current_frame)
11h35
